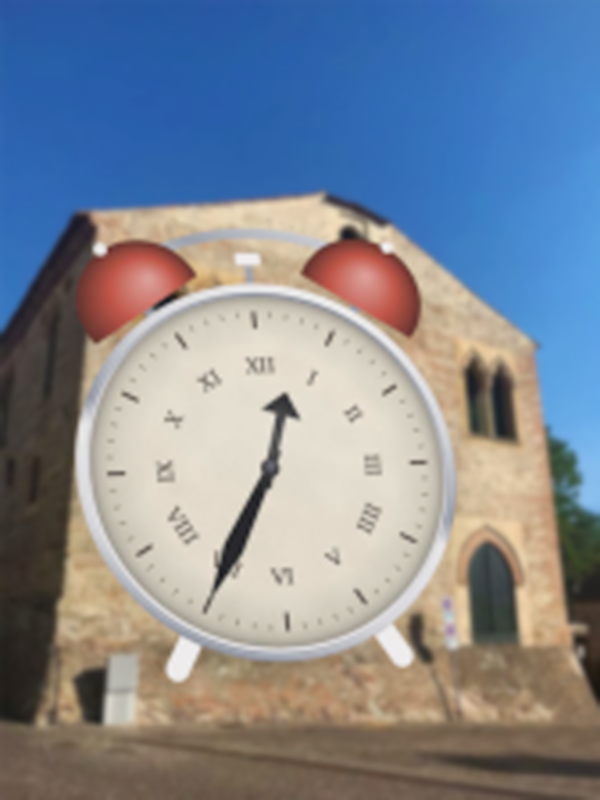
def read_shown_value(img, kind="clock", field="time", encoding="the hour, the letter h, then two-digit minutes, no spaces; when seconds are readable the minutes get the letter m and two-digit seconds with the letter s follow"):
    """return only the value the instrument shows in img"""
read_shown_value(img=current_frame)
12h35
